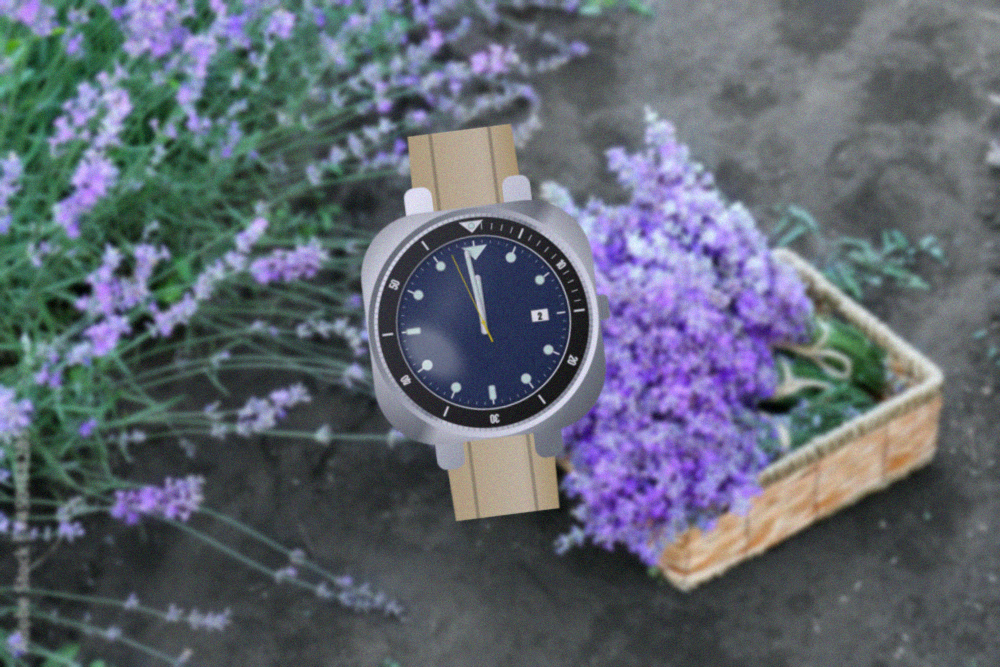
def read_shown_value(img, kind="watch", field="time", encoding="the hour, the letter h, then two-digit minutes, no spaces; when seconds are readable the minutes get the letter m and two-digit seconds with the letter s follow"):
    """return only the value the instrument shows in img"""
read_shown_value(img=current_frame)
11h58m57s
